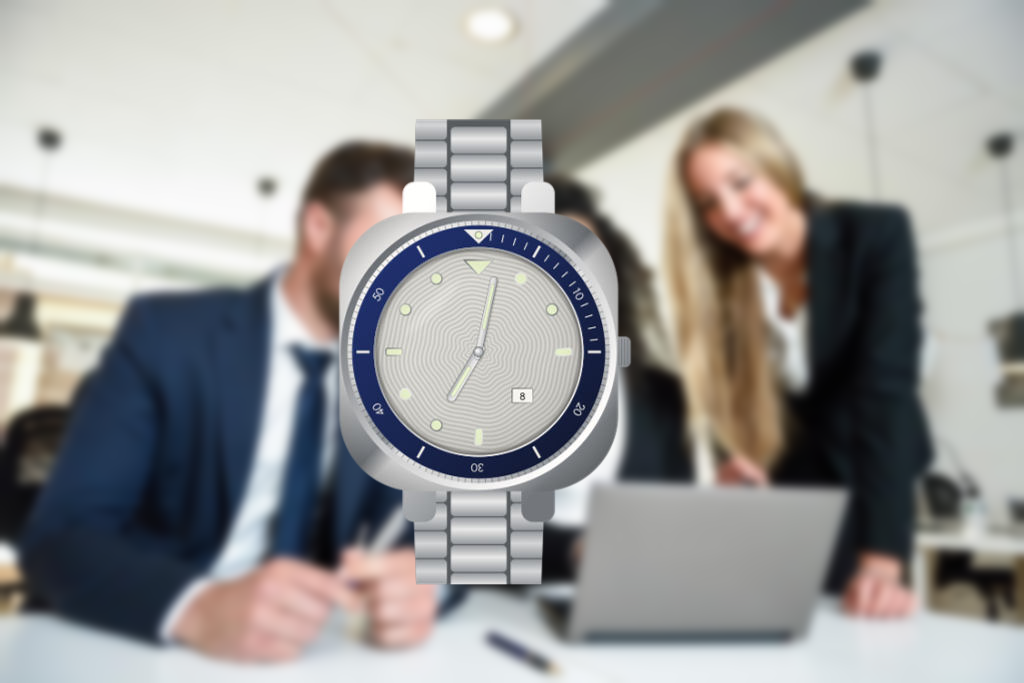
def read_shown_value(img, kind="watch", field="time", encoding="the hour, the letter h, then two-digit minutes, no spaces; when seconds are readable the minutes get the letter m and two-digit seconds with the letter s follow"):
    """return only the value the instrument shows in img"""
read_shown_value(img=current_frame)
7h02
